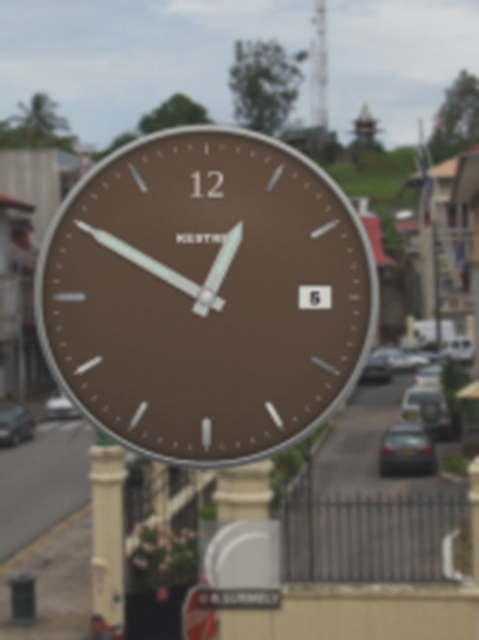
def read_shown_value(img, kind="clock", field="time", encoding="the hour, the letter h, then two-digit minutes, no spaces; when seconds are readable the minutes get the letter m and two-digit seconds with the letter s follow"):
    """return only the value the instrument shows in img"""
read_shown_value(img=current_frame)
12h50
